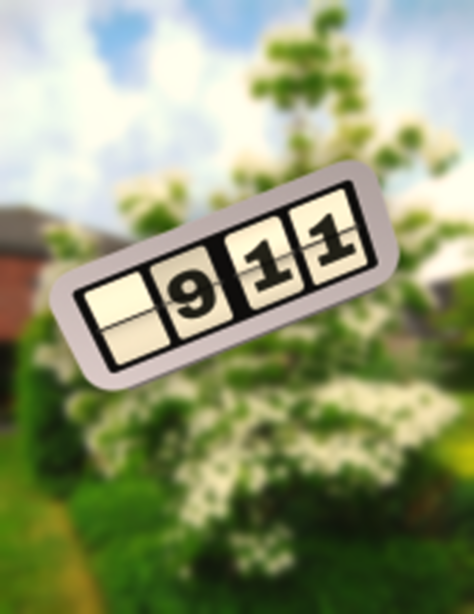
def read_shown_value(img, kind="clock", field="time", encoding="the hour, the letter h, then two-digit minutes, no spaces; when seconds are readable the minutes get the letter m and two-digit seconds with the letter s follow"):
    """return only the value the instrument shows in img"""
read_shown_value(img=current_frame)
9h11
